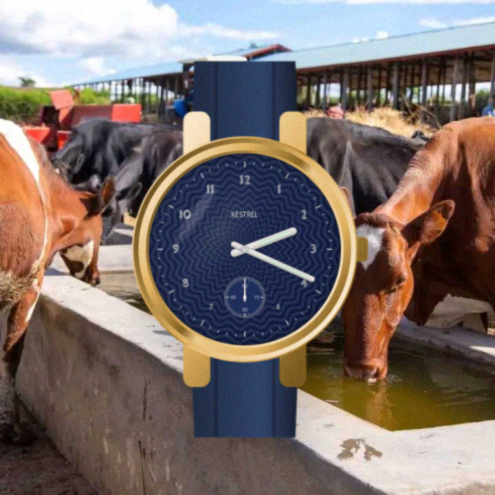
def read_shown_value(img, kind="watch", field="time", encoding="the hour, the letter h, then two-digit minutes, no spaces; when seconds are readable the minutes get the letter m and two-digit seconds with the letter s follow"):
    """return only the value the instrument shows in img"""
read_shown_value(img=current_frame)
2h19
